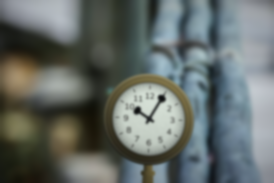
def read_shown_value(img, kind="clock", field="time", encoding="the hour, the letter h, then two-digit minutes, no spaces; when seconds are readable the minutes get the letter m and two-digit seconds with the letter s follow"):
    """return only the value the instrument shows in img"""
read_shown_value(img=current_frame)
10h05
